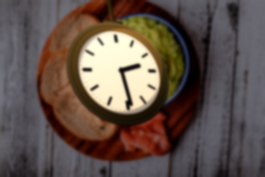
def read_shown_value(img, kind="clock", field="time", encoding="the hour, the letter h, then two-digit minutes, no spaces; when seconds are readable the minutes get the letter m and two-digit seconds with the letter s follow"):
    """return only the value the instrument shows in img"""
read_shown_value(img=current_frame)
2h29
